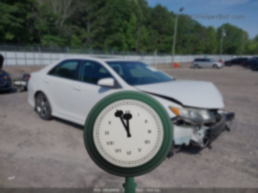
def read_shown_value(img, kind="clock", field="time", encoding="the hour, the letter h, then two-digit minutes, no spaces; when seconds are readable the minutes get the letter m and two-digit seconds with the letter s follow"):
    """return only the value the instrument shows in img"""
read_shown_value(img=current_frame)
11h56
